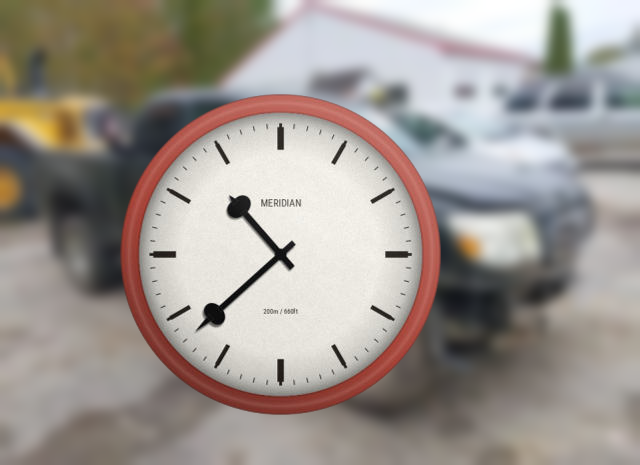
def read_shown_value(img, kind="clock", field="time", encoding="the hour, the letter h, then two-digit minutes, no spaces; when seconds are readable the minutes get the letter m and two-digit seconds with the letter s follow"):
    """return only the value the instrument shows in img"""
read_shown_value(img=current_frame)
10h38
